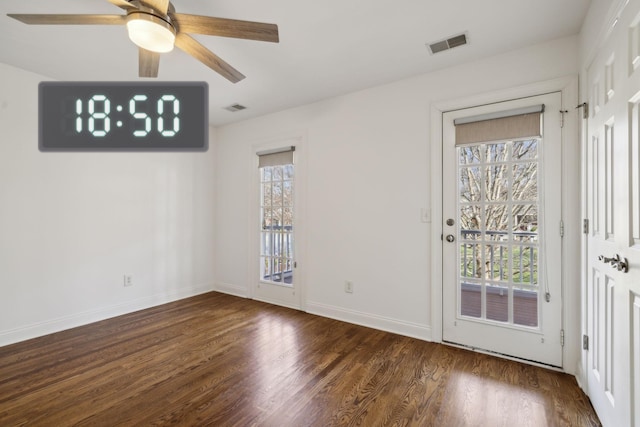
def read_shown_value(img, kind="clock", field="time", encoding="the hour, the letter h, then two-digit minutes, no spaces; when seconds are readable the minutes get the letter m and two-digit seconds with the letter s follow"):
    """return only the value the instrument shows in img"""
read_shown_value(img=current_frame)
18h50
